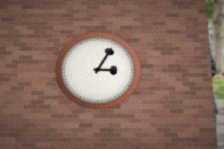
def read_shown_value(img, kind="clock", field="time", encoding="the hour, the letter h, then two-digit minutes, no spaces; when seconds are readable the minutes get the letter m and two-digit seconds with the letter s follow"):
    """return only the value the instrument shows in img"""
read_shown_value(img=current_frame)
3h05
